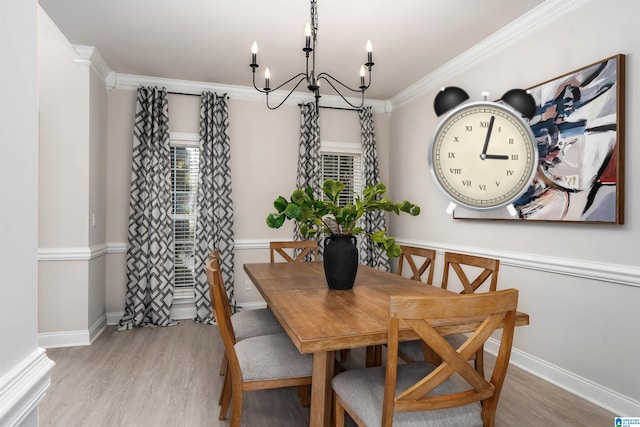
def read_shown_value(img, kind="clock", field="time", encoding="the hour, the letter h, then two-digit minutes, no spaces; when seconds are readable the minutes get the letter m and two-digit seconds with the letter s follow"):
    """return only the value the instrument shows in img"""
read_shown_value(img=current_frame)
3h02
